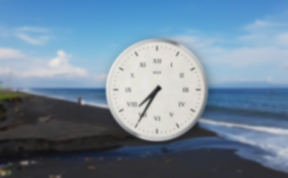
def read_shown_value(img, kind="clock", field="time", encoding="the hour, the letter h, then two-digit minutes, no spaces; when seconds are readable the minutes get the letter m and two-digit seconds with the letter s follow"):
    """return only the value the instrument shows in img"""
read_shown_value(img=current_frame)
7h35
